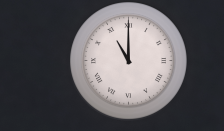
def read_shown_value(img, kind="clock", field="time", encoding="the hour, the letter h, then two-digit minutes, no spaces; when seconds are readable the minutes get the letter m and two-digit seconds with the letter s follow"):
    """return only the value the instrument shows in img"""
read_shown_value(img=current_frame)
11h00
